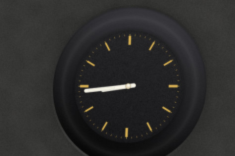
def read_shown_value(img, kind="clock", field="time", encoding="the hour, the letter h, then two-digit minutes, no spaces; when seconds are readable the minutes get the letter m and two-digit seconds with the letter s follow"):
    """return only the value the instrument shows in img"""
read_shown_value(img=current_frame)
8h44
